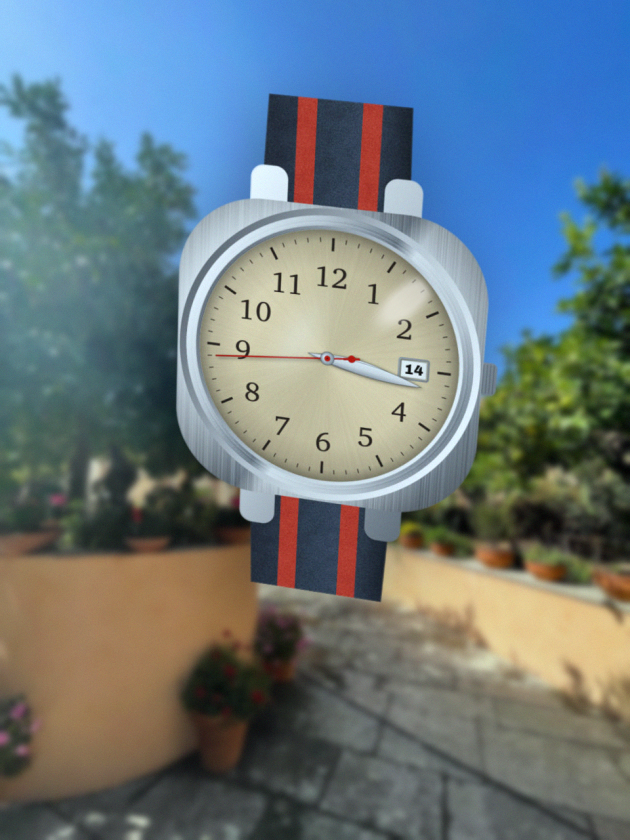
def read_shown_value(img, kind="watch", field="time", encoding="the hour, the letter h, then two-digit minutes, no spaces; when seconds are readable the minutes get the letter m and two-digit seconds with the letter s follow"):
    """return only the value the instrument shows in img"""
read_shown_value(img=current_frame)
3h16m44s
